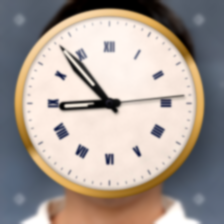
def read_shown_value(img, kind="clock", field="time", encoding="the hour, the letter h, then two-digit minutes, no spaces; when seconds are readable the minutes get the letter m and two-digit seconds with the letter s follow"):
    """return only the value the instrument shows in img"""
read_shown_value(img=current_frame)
8h53m14s
